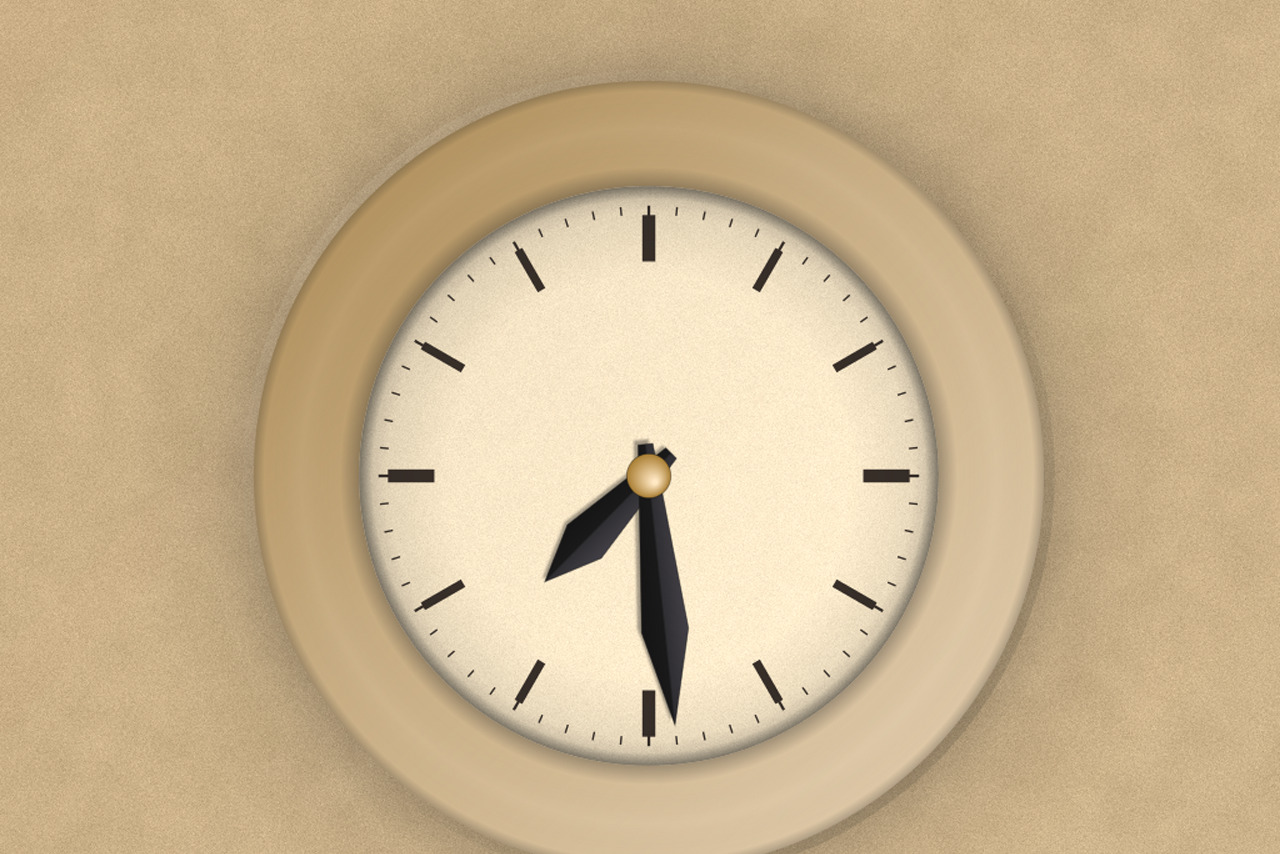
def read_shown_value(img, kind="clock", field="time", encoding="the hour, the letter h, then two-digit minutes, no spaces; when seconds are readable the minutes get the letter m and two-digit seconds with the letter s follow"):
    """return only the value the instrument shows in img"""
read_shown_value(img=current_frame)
7h29
